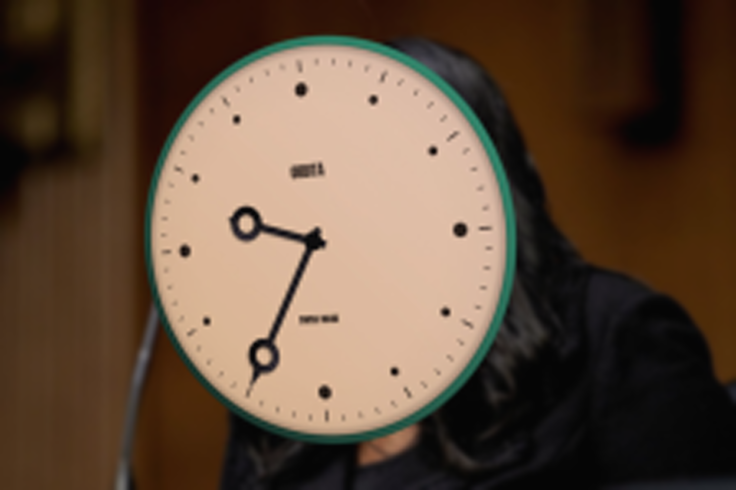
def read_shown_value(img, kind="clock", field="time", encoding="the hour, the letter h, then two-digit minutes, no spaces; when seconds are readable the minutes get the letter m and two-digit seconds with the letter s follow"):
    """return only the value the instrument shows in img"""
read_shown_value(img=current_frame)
9h35
